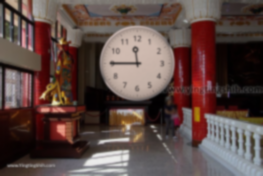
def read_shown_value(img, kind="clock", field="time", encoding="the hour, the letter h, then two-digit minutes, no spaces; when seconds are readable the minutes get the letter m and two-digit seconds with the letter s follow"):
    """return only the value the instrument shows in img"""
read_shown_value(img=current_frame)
11h45
